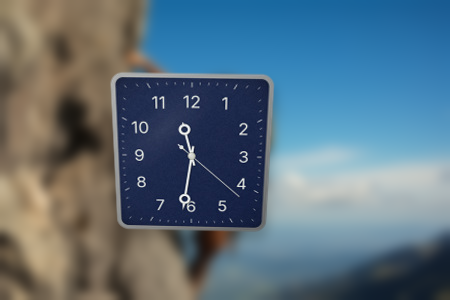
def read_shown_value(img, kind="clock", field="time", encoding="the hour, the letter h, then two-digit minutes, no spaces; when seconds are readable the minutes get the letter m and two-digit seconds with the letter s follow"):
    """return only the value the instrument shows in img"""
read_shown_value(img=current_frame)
11h31m22s
